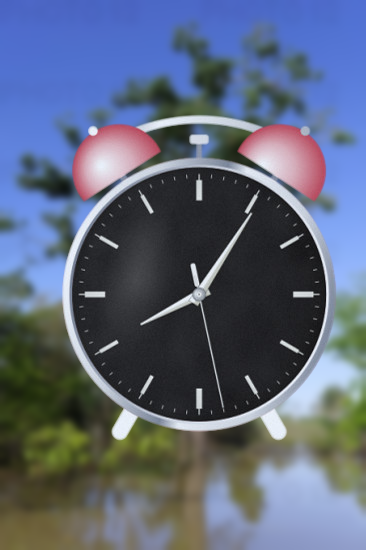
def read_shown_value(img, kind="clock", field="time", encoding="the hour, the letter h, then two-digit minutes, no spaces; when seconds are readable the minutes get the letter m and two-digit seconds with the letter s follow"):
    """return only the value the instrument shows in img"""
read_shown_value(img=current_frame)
8h05m28s
